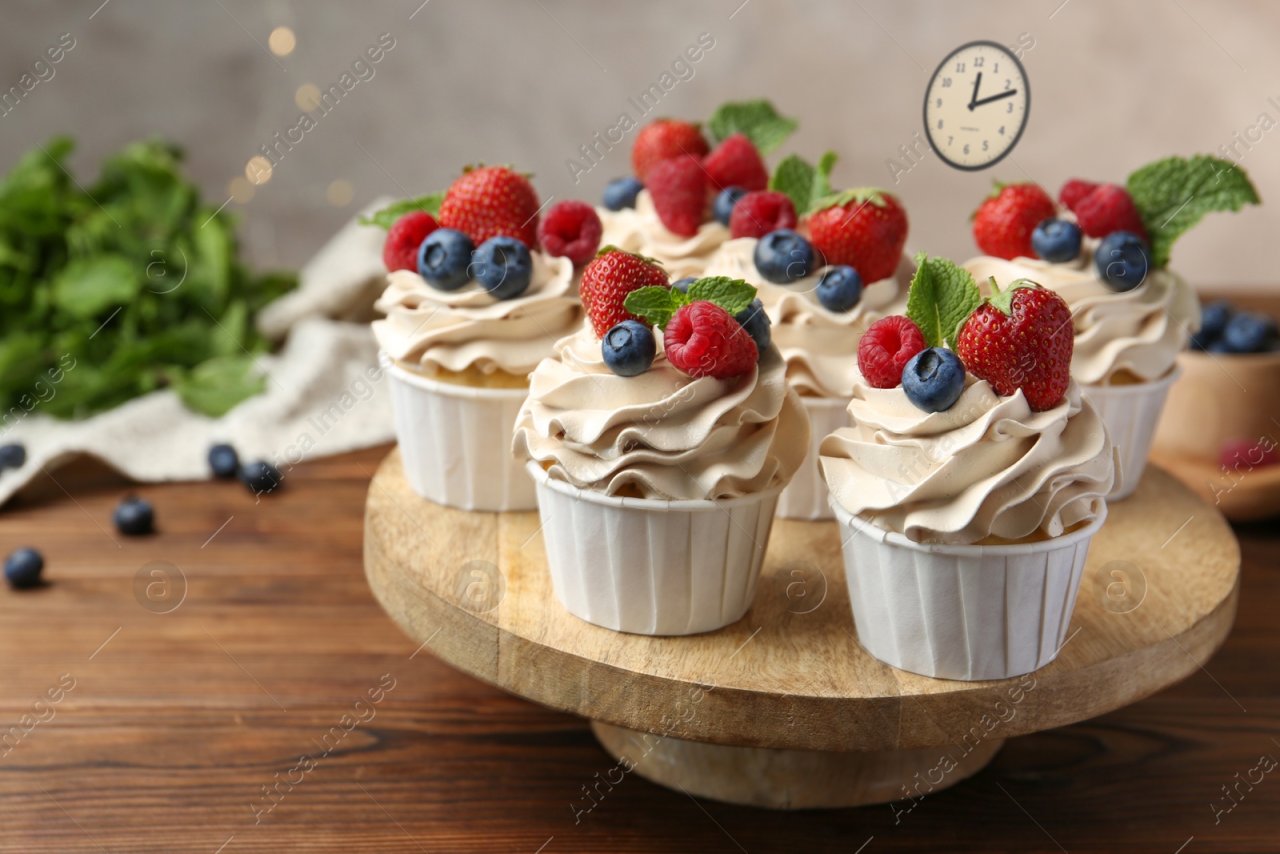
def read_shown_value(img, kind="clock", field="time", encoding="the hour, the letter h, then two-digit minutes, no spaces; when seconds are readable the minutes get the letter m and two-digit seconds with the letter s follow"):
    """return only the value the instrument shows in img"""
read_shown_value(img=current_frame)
12h12
